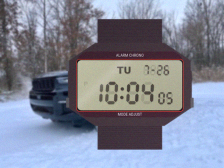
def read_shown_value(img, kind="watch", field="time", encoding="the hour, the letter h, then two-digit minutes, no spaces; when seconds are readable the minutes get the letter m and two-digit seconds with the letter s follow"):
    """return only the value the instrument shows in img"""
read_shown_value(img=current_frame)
10h04m05s
